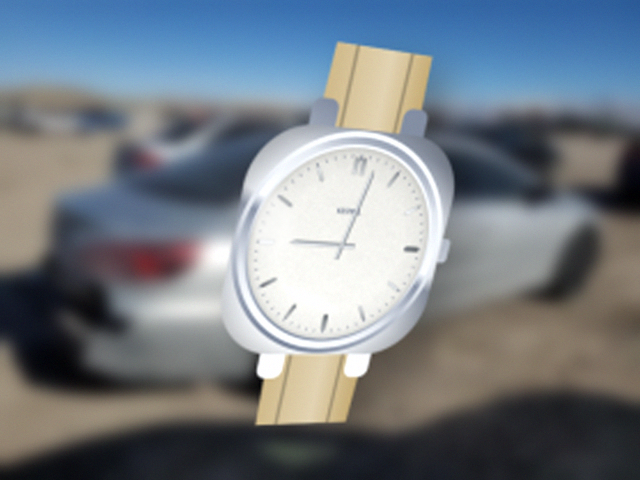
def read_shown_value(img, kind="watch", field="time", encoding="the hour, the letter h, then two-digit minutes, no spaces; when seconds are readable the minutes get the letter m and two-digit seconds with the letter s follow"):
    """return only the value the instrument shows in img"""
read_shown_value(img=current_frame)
9h02
